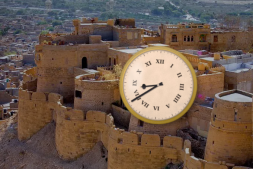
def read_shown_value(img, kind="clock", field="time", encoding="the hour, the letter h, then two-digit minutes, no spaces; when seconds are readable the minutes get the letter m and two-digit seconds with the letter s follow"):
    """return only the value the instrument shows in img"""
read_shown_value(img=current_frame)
8h39
